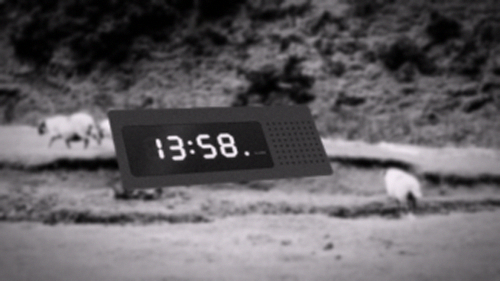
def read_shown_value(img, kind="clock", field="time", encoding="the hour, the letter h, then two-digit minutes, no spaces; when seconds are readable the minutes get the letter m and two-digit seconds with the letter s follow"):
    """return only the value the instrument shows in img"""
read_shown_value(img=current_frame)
13h58
